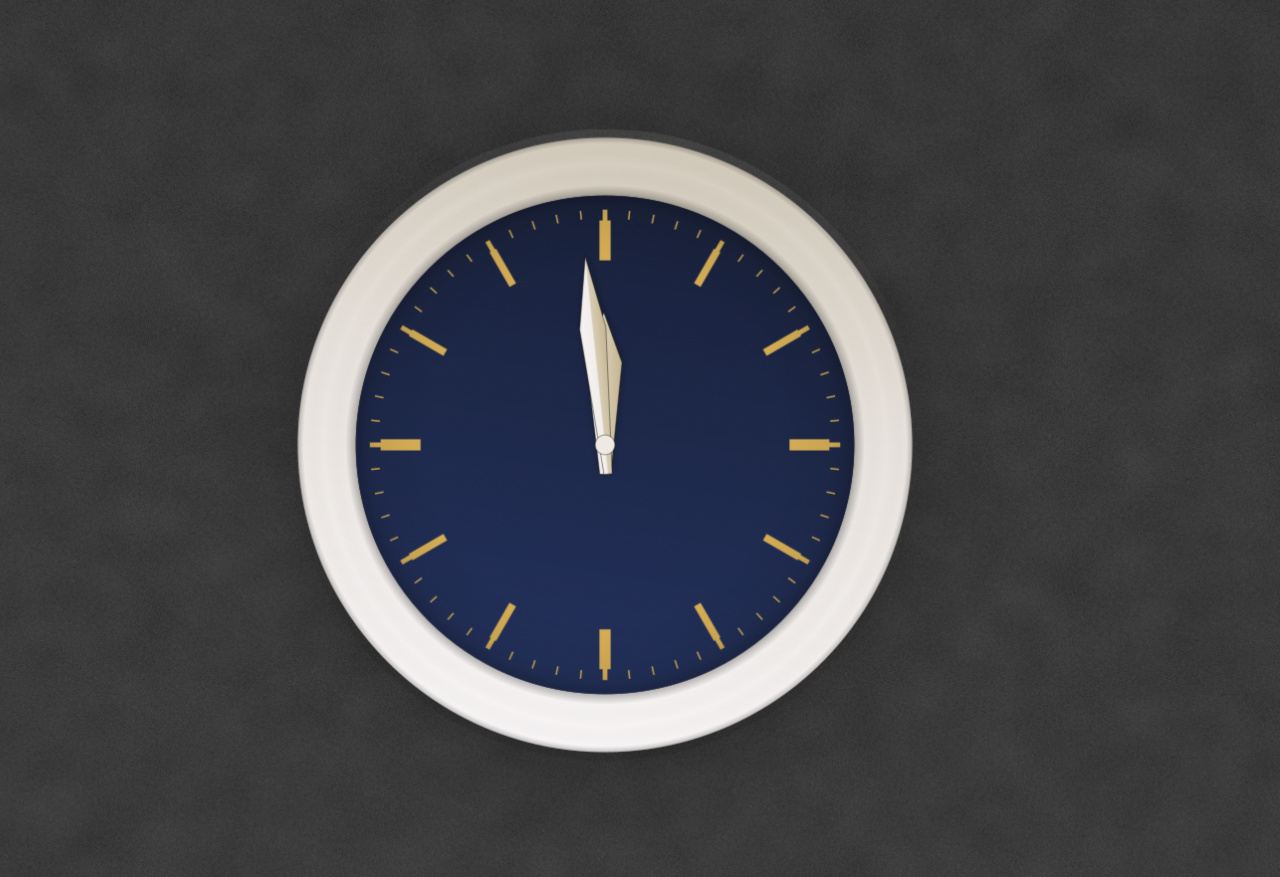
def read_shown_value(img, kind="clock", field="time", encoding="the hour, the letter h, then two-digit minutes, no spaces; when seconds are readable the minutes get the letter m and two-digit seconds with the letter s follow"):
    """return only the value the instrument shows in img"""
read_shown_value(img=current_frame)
11h59
